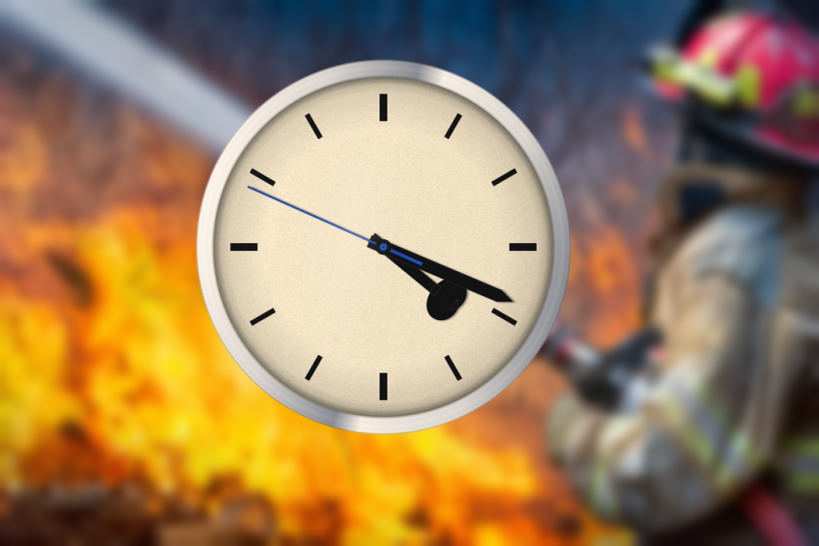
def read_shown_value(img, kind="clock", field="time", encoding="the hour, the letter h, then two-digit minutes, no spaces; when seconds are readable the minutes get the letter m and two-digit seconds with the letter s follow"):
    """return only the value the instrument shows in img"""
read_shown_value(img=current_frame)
4h18m49s
